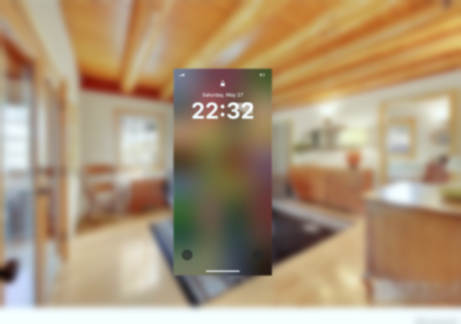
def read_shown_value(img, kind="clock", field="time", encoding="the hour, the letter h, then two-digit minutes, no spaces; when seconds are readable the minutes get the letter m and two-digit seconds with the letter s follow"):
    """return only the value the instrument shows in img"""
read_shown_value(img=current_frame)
22h32
